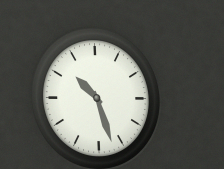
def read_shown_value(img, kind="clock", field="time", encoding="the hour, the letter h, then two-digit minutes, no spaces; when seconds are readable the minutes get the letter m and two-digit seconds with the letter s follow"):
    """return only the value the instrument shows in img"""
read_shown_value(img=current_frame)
10h27
